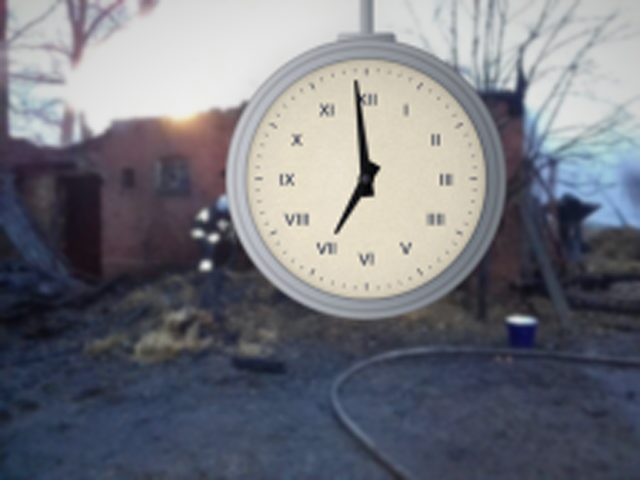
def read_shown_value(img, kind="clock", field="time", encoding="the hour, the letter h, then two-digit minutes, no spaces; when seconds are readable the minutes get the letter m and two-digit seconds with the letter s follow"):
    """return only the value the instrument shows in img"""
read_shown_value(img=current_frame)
6h59
